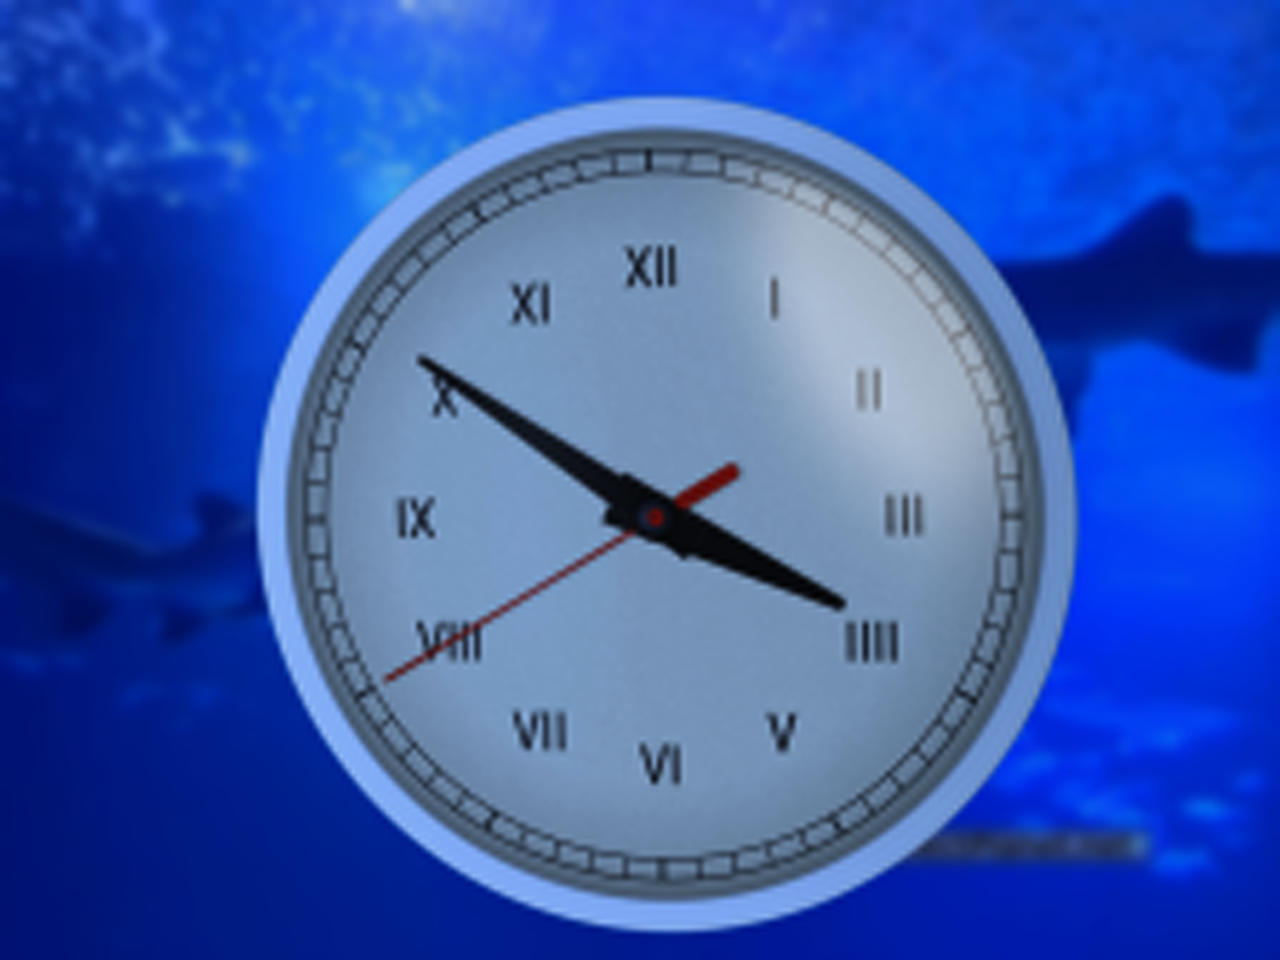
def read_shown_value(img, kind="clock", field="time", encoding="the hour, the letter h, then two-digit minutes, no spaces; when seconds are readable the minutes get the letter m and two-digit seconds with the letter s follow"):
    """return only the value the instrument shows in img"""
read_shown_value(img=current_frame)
3h50m40s
